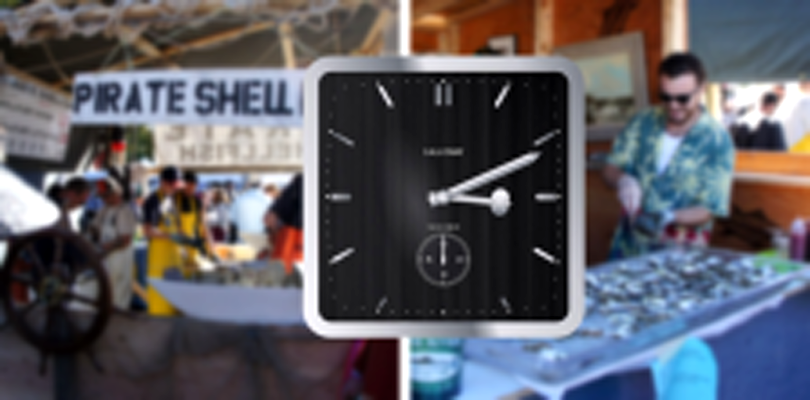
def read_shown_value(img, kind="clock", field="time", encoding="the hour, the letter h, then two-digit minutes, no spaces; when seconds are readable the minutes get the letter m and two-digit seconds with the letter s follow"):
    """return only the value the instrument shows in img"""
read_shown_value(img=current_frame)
3h11
